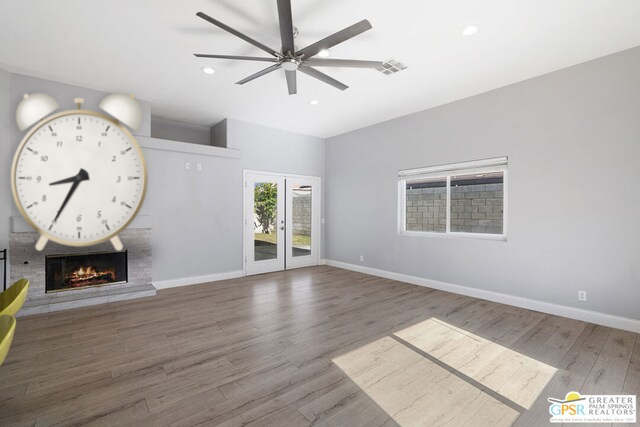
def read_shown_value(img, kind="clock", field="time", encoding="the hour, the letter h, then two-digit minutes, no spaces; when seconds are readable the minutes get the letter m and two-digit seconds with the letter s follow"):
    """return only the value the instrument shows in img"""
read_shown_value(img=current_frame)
8h35
